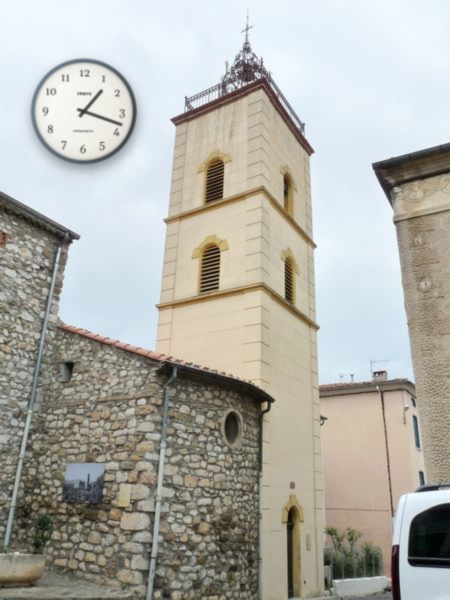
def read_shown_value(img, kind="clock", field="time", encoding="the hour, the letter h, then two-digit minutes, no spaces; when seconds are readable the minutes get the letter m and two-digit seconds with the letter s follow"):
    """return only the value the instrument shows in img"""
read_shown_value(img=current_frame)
1h18
